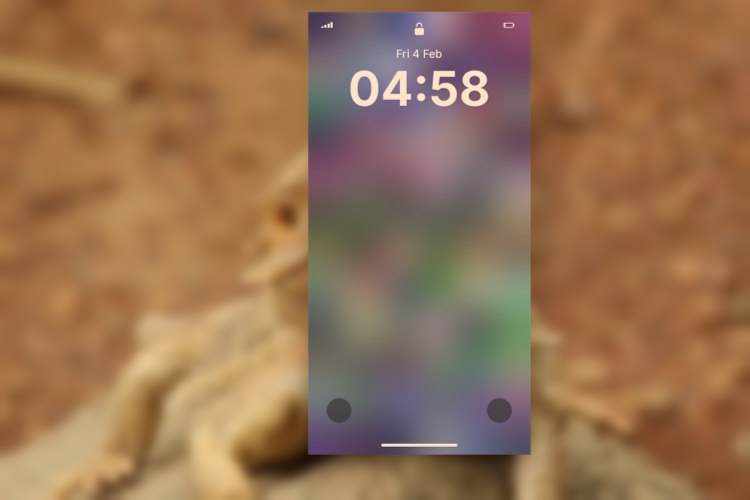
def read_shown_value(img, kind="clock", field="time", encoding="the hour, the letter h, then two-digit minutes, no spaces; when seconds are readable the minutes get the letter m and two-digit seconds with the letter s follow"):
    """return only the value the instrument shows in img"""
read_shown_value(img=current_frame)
4h58
